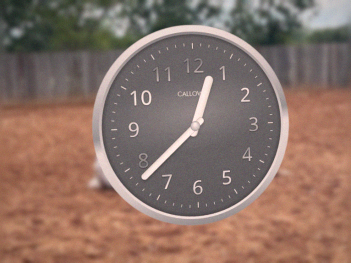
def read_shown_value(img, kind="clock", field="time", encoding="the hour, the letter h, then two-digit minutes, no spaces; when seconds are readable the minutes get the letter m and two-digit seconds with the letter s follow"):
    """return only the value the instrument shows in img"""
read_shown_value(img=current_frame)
12h38
